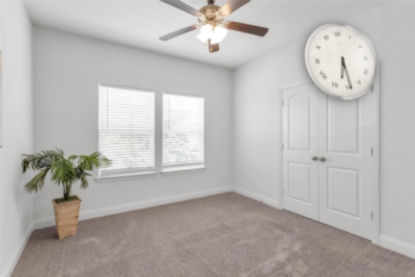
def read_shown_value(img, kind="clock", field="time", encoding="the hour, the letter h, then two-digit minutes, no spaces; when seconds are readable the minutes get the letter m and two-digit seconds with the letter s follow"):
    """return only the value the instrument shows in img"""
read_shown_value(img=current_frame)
6h29
